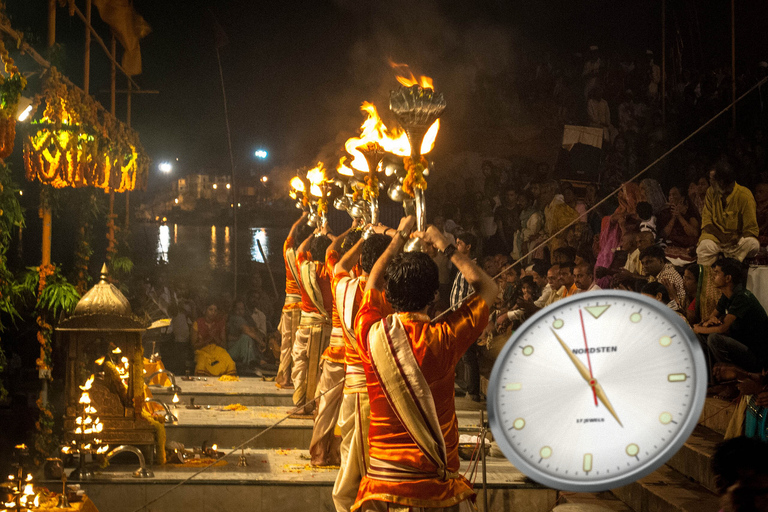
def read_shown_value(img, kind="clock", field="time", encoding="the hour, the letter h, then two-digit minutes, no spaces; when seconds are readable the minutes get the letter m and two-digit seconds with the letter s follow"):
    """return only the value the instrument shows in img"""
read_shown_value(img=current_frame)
4h53m58s
